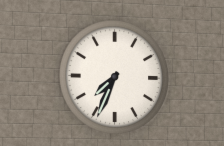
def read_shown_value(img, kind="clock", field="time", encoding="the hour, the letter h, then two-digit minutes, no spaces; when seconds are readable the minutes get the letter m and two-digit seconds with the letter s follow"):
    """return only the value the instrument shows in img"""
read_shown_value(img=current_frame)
7h34
